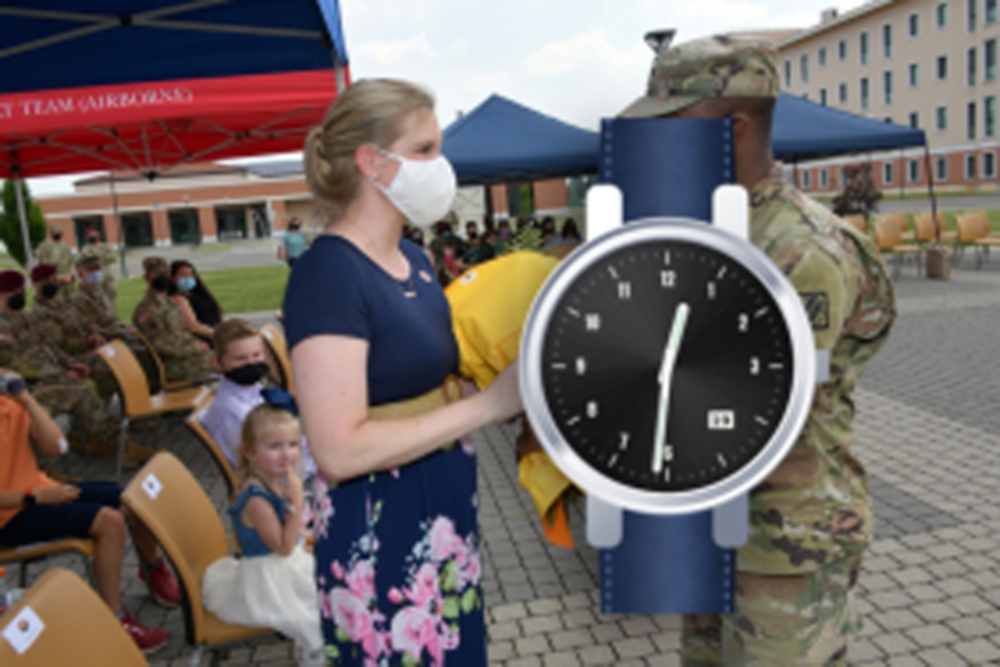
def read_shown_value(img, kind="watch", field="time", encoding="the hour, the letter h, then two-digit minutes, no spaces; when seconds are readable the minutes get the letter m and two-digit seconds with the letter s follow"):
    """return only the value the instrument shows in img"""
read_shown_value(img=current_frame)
12h31
